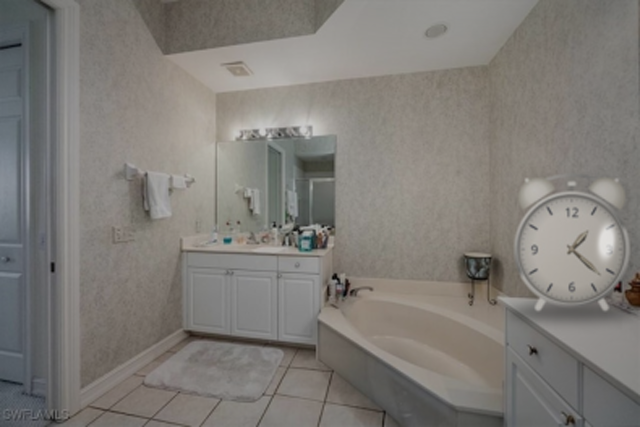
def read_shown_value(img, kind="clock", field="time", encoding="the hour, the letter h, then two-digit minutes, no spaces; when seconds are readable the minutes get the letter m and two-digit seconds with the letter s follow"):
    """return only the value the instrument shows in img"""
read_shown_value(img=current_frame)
1h22
